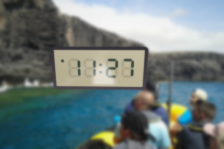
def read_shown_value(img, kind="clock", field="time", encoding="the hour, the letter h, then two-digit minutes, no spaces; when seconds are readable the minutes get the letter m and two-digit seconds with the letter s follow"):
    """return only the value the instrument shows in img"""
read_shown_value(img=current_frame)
11h27
